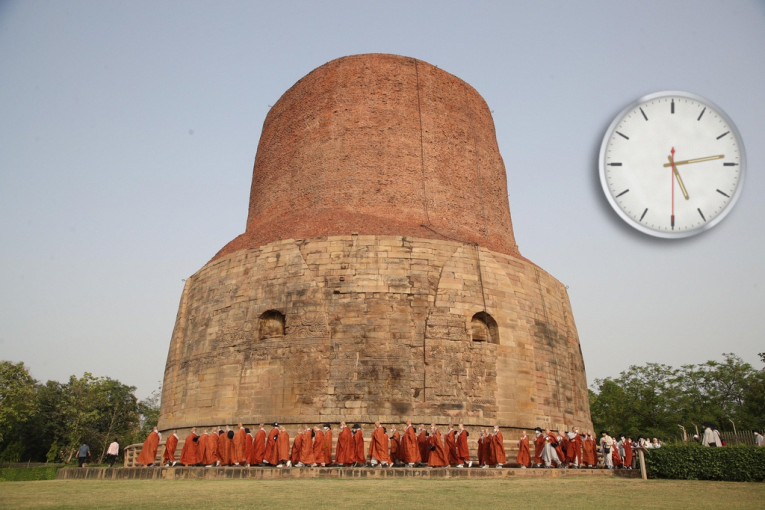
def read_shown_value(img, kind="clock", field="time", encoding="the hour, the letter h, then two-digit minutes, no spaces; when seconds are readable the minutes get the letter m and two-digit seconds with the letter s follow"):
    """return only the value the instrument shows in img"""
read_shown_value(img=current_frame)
5h13m30s
